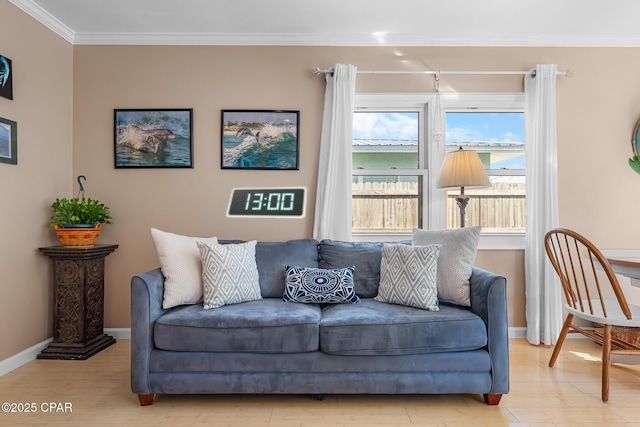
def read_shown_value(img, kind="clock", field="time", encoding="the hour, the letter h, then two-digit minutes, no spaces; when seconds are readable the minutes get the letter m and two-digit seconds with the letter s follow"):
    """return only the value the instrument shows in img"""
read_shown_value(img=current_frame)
13h00
